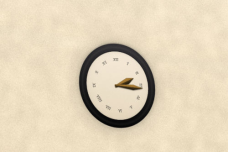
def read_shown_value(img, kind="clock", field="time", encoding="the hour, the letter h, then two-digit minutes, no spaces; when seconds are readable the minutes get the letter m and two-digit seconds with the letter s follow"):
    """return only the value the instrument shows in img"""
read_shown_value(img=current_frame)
2h16
